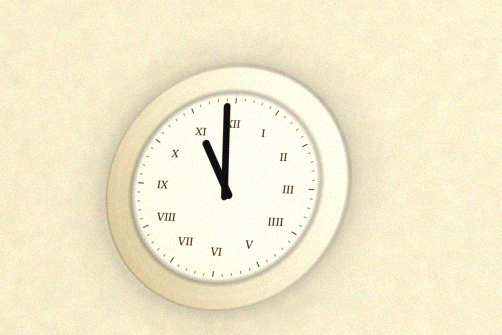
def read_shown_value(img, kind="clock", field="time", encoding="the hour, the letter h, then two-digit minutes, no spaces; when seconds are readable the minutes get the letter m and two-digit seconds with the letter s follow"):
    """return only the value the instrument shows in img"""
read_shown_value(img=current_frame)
10h59
